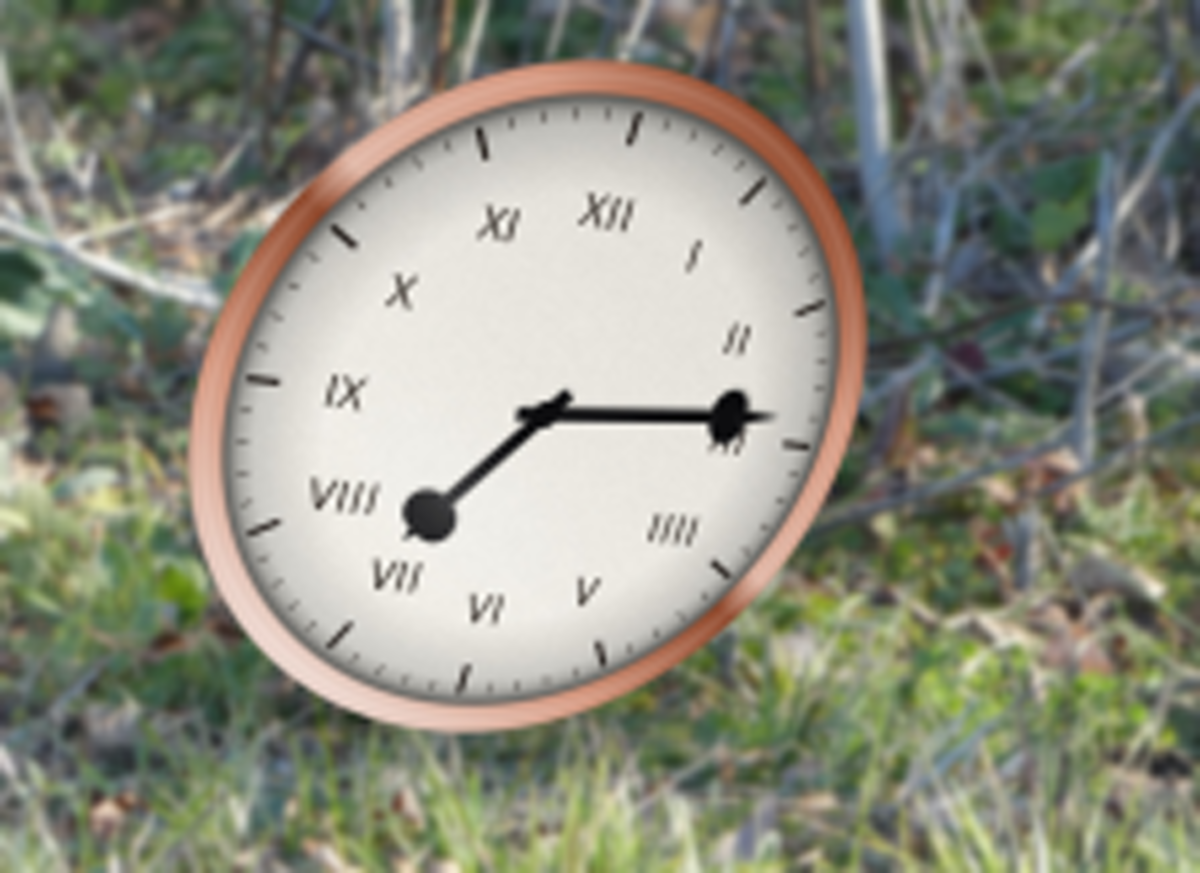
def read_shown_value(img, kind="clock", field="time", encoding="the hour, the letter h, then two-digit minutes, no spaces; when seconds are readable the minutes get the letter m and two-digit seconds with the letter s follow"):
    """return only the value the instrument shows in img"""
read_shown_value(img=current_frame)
7h14
